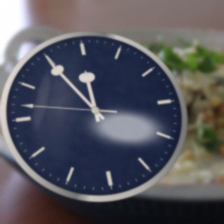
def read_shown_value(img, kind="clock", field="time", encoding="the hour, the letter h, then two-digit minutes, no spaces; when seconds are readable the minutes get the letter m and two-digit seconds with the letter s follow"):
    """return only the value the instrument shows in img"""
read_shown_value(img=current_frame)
11h54m47s
